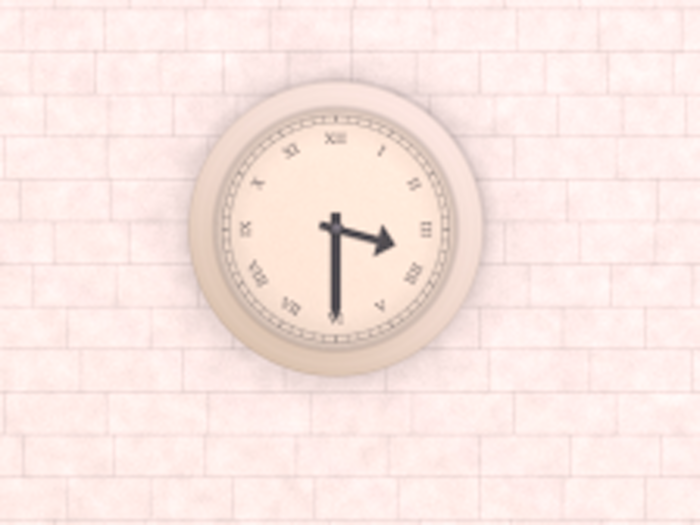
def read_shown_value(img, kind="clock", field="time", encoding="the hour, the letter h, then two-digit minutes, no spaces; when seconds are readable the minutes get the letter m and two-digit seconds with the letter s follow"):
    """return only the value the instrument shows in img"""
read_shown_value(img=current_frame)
3h30
